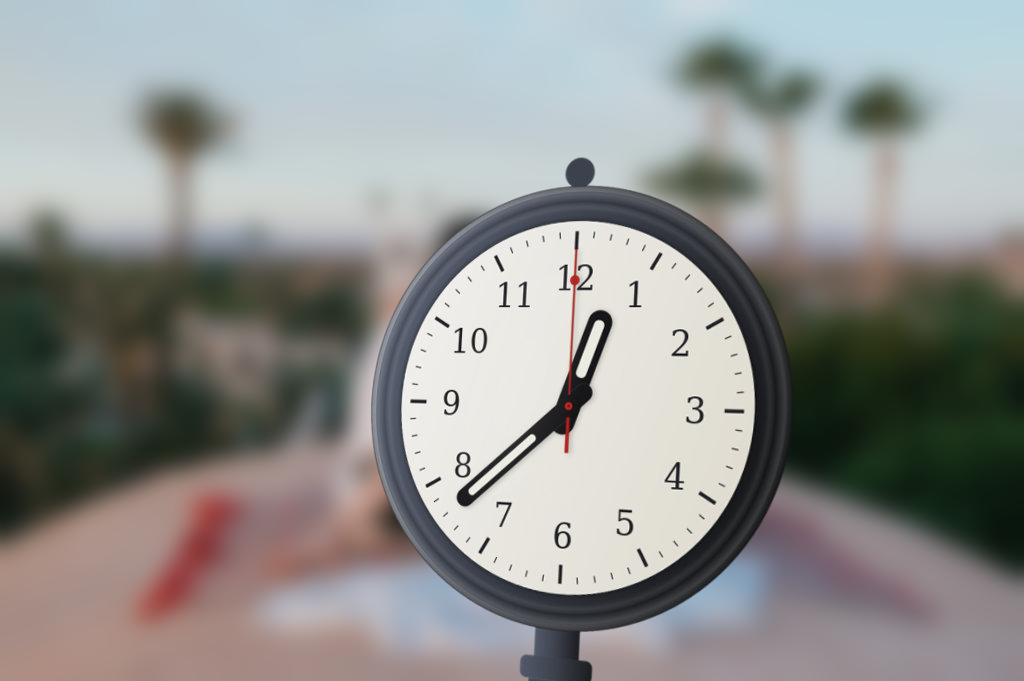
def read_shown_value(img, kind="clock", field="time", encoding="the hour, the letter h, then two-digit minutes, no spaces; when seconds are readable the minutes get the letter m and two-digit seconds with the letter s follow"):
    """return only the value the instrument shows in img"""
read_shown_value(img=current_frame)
12h38m00s
